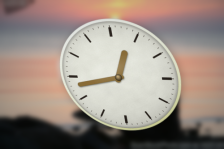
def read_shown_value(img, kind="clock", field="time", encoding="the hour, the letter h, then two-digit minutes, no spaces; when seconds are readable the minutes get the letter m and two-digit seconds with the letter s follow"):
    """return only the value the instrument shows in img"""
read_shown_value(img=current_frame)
12h43
